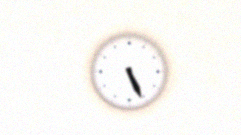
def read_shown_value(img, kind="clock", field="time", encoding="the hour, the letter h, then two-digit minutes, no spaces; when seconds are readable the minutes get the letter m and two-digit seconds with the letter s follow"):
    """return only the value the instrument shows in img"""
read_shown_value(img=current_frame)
5h26
